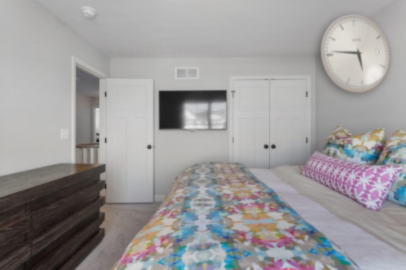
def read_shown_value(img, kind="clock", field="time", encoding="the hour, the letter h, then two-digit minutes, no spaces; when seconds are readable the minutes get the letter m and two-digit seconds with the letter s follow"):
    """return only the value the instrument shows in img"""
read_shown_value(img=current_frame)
5h46
